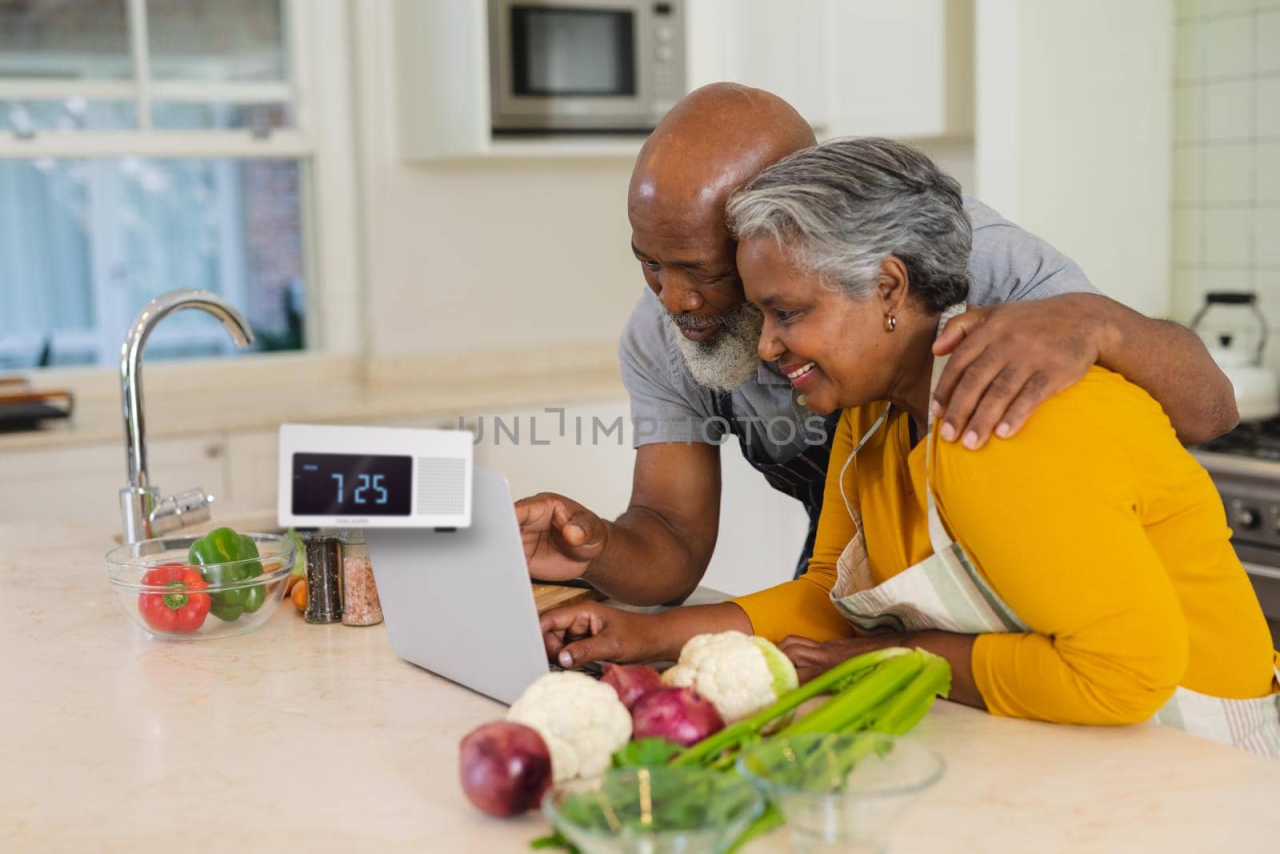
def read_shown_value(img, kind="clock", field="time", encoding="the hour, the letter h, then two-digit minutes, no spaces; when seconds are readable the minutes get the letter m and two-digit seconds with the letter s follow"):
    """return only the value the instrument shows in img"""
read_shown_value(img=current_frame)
7h25
